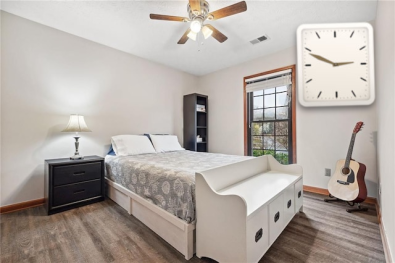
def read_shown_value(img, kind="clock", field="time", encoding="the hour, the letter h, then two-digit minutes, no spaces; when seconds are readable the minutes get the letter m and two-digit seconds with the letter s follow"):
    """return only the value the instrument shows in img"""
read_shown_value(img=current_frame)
2h49
